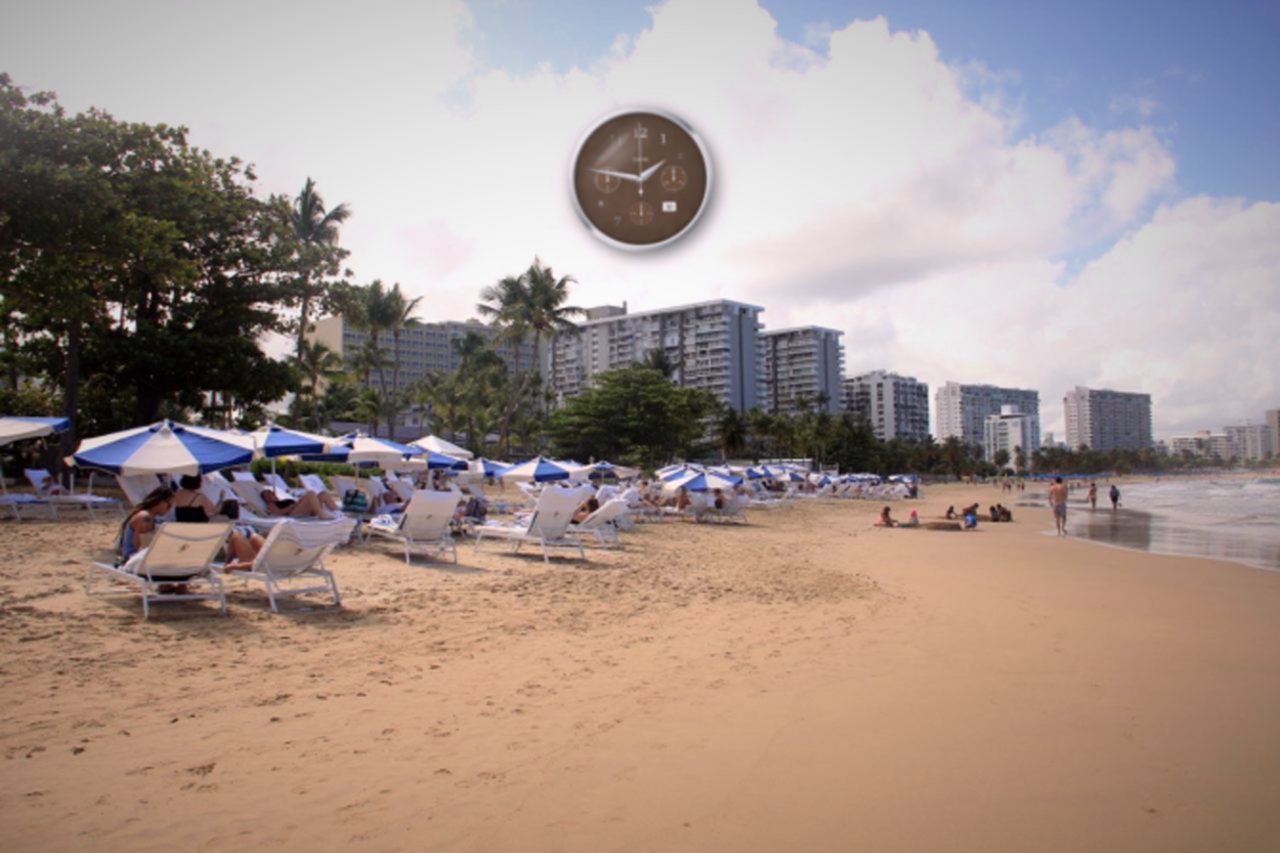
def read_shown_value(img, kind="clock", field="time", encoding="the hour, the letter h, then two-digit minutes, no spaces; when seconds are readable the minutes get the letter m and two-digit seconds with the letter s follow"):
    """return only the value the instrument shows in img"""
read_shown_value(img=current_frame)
1h47
